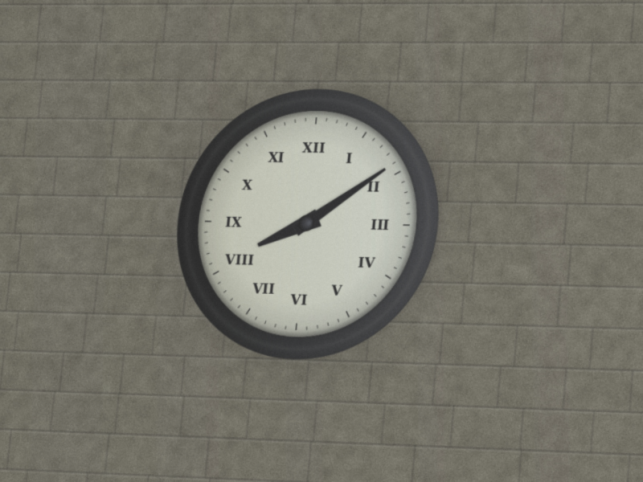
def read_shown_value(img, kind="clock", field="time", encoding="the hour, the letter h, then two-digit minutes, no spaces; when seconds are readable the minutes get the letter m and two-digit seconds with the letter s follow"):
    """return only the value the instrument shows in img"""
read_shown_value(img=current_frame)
8h09
